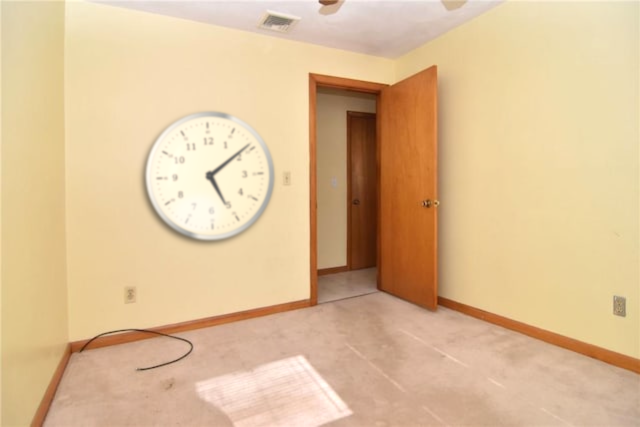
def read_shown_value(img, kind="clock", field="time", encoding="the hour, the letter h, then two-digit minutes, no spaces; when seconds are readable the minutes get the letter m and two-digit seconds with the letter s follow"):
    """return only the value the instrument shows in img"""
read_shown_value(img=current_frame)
5h09
